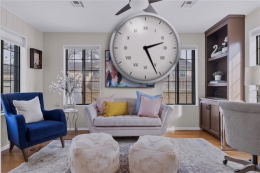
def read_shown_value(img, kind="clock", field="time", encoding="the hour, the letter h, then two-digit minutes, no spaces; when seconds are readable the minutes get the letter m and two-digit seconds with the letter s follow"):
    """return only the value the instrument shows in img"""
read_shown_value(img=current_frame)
2h26
